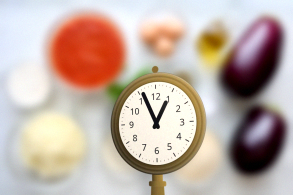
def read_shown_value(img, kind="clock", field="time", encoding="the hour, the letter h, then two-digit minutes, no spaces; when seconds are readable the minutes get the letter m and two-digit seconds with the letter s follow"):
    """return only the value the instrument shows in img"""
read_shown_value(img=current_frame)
12h56
